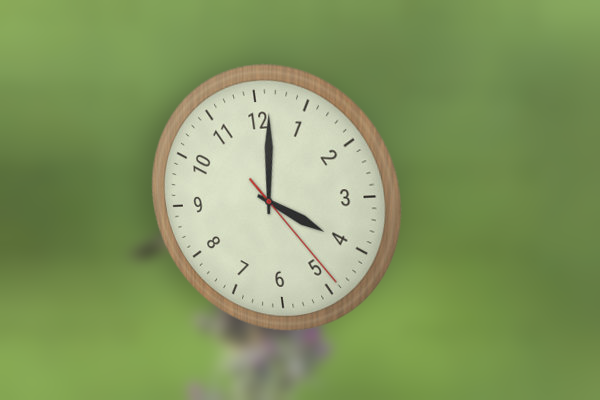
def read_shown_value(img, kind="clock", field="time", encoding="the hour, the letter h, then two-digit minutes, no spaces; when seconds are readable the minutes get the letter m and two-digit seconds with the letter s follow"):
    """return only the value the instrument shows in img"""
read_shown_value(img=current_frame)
4h01m24s
